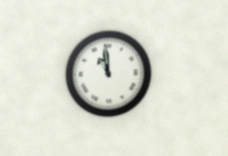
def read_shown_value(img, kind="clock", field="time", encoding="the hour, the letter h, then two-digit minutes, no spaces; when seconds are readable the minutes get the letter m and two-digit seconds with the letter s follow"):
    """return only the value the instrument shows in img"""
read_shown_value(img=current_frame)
10h59
